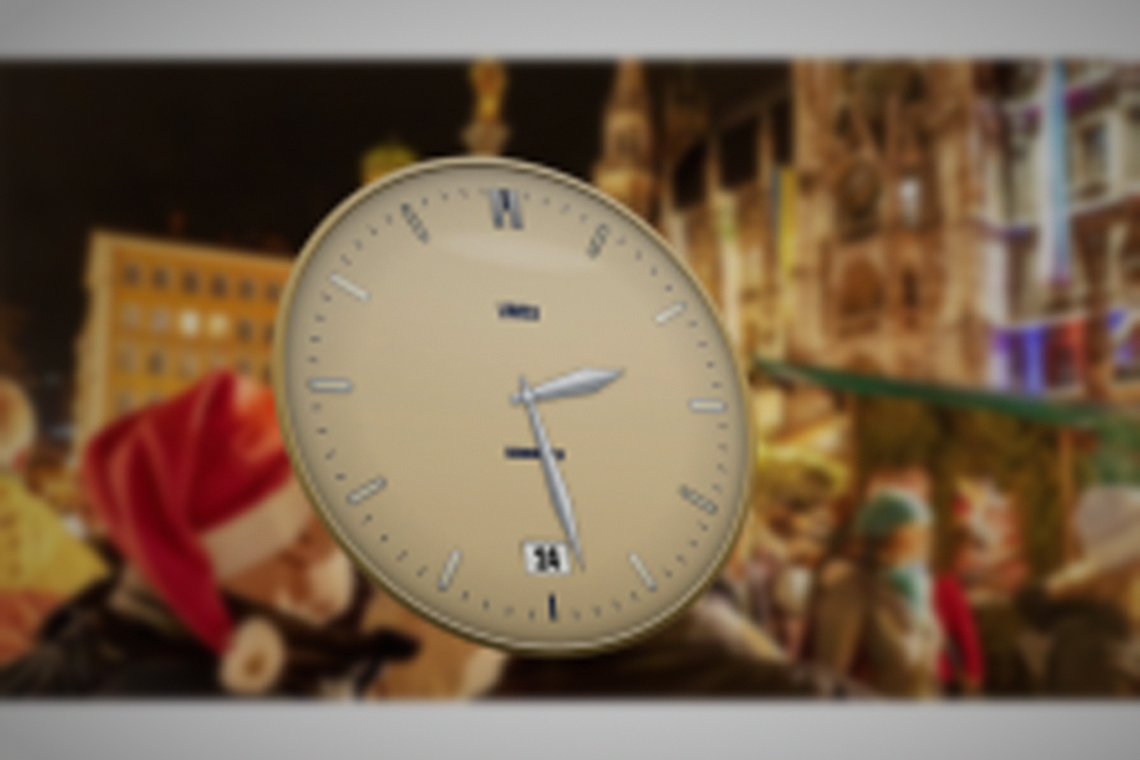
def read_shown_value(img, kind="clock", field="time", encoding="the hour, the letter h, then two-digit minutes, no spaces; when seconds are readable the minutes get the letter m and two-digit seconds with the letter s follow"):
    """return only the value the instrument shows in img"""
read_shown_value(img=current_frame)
2h28
